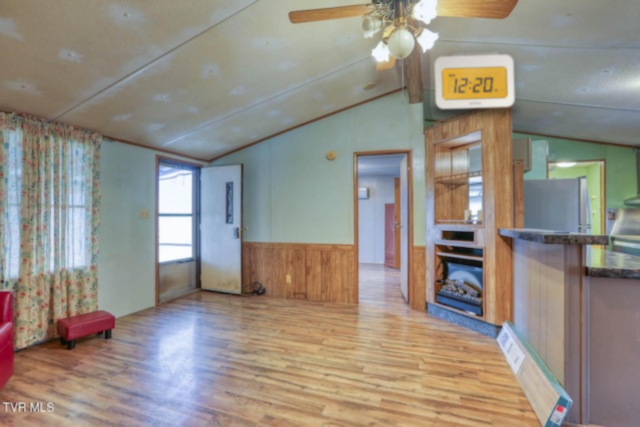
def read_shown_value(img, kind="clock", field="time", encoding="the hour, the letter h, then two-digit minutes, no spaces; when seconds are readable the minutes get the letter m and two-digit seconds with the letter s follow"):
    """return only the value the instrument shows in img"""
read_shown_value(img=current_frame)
12h20
